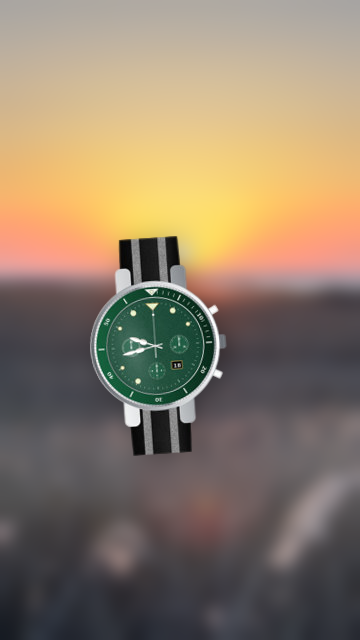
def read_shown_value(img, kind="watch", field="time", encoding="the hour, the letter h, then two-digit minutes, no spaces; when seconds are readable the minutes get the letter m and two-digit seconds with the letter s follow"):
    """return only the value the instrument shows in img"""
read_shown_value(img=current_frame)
9h43
